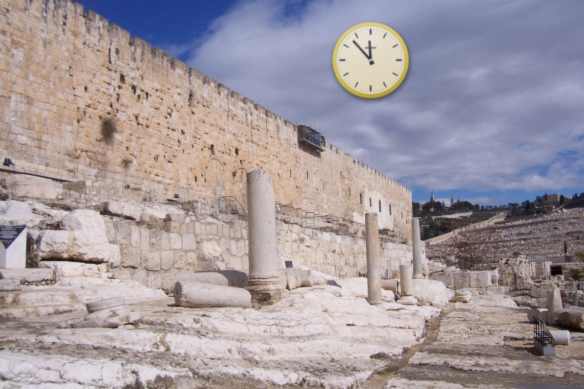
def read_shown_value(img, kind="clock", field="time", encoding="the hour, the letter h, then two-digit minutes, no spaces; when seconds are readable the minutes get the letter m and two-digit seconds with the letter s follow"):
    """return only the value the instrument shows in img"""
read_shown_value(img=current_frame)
11h53
